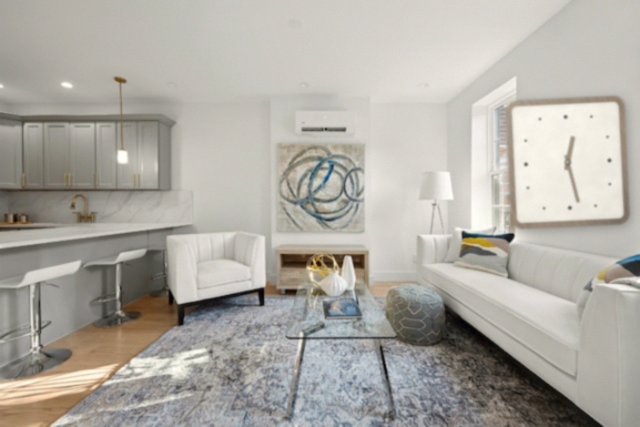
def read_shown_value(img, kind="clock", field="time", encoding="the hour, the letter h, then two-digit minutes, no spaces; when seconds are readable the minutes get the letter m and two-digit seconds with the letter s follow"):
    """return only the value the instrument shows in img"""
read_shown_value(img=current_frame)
12h28
